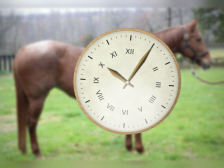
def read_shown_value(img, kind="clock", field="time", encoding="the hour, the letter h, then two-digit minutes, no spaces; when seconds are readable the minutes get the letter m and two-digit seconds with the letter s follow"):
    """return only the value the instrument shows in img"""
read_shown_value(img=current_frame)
10h05
